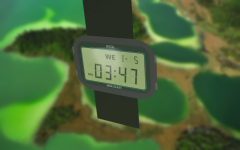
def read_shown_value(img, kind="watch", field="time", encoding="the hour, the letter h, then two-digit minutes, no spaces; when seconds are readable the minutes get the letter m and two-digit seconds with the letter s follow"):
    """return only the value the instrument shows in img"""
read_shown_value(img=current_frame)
3h47
